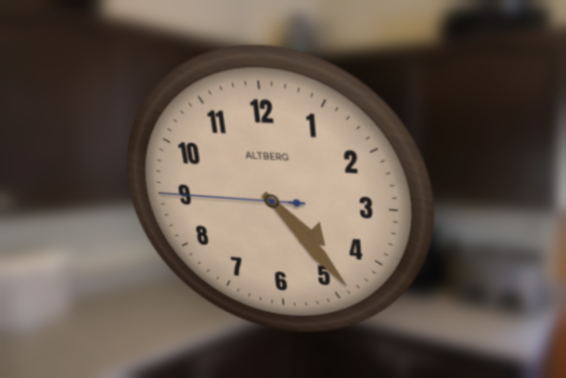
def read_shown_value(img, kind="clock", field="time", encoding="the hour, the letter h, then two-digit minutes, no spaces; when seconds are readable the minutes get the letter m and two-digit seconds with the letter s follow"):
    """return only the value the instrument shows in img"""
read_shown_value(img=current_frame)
4h23m45s
